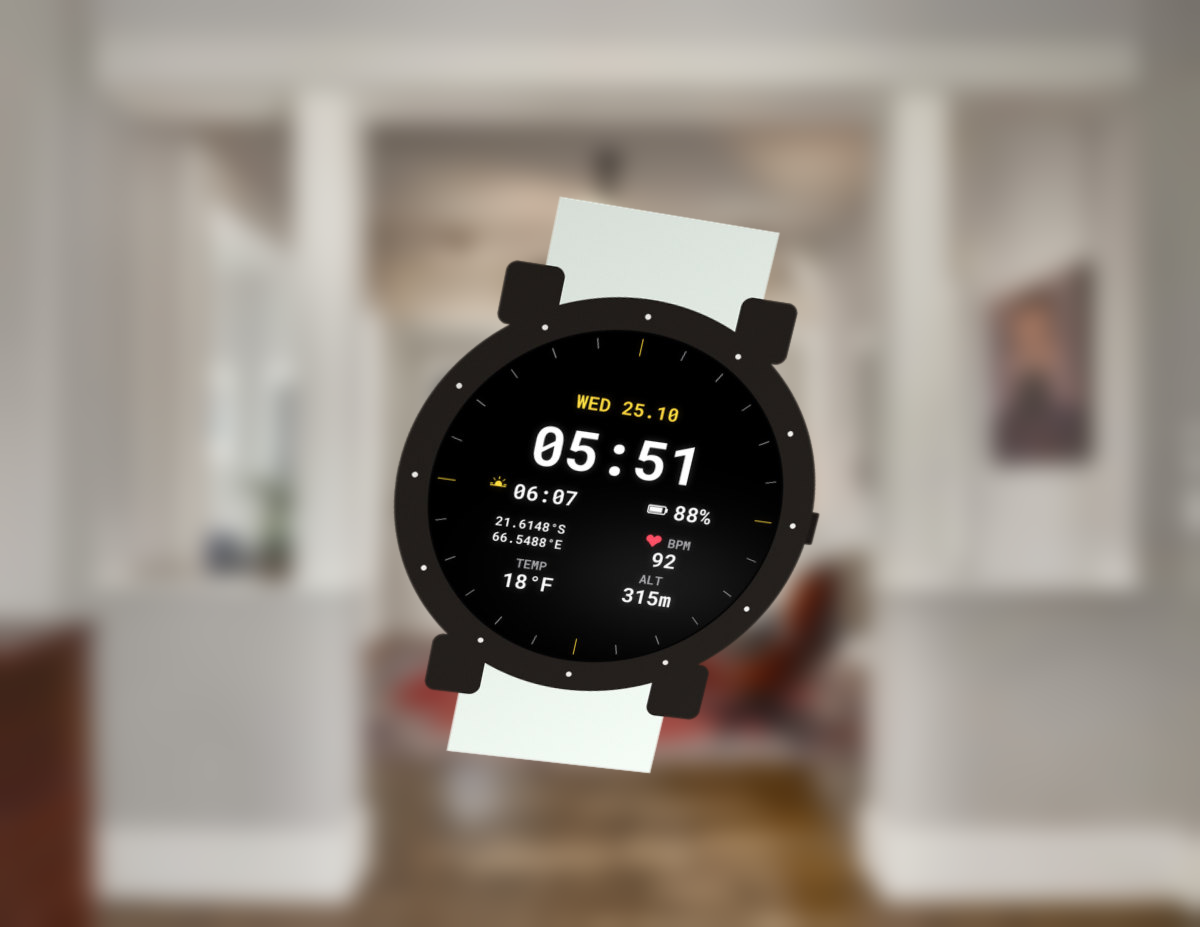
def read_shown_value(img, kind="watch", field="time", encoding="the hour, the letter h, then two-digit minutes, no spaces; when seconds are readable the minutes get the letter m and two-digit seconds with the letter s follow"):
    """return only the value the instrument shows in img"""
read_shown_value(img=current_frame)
5h51
